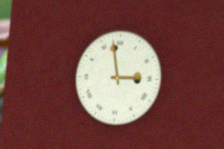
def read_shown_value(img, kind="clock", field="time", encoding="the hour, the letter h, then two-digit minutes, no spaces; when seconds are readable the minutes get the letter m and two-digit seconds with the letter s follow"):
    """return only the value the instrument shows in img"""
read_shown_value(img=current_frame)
2h58
